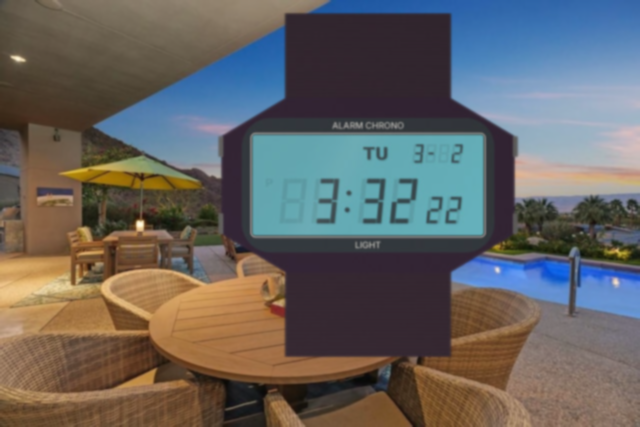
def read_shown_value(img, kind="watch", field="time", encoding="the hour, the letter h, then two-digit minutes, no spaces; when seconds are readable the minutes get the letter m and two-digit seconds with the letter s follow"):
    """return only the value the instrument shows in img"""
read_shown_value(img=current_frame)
3h32m22s
